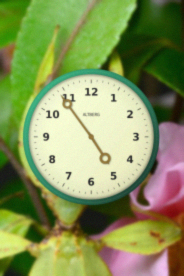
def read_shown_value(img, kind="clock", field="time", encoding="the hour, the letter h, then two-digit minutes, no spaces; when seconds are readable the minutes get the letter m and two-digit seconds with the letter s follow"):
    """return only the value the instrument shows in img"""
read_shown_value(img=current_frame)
4h54
